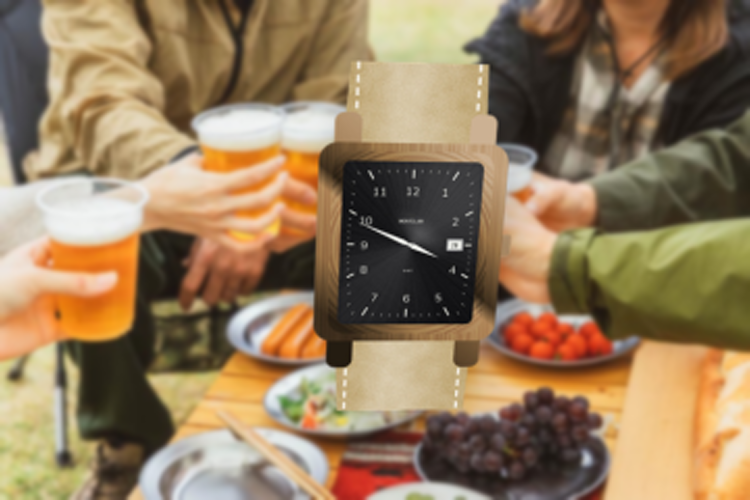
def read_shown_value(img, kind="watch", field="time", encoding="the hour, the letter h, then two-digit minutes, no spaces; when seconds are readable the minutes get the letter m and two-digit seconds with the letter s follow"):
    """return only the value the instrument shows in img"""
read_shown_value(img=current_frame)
3h49
